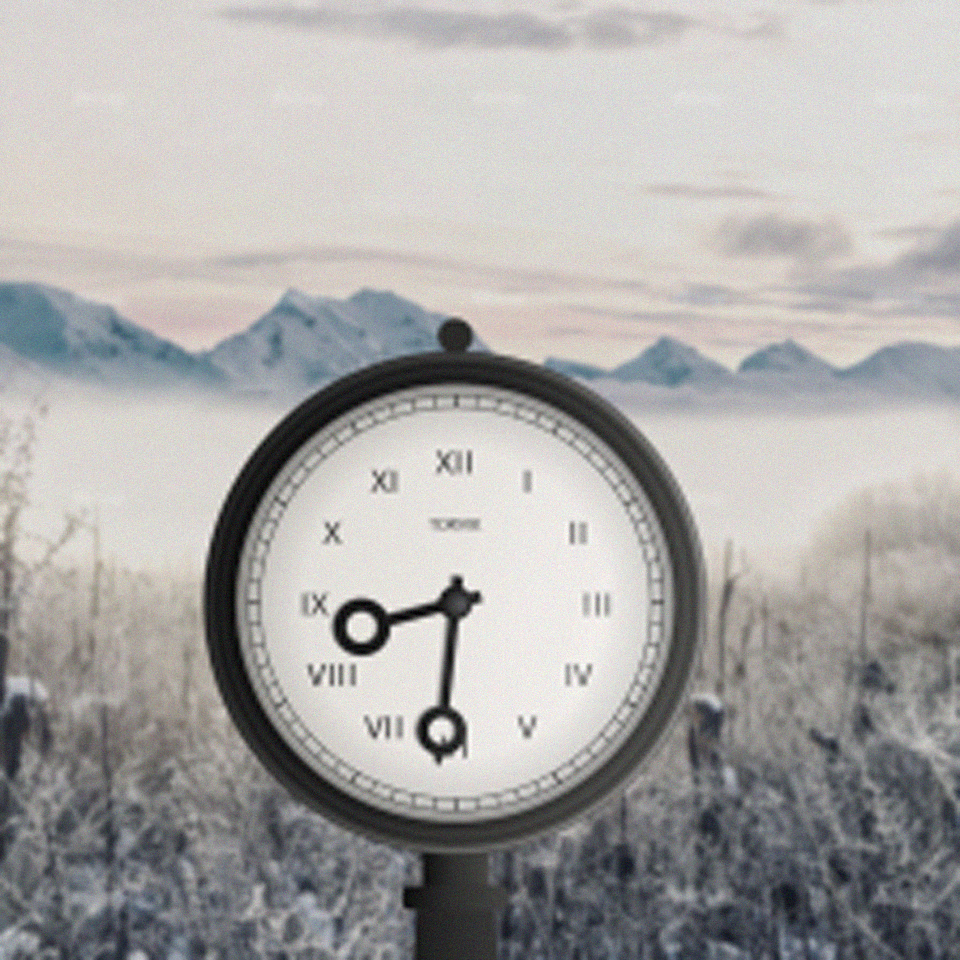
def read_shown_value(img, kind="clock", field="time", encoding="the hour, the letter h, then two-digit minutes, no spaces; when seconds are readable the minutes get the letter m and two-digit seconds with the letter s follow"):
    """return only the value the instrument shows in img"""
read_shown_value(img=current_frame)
8h31
